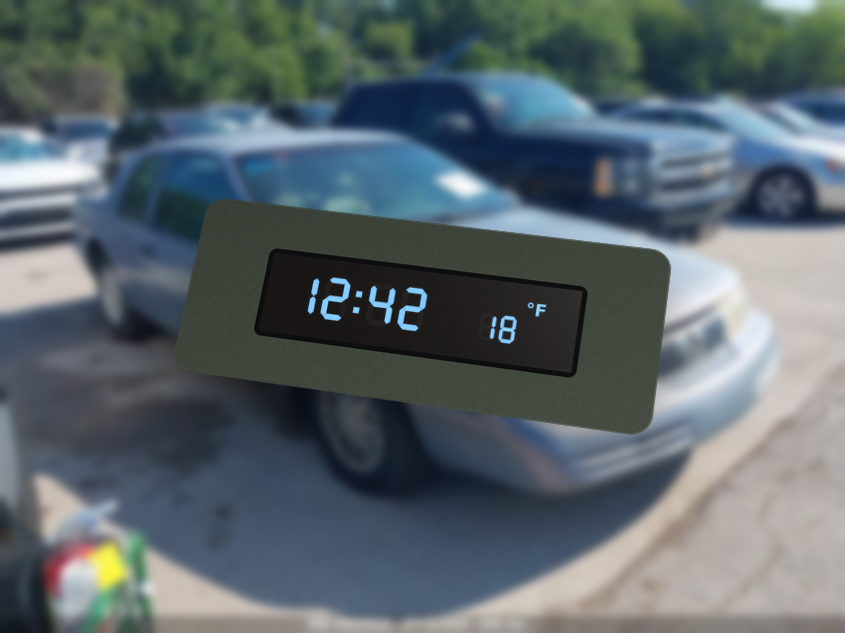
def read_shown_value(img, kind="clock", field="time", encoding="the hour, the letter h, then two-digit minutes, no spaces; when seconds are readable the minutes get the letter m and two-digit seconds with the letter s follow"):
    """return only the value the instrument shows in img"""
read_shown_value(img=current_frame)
12h42
